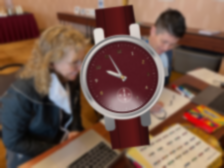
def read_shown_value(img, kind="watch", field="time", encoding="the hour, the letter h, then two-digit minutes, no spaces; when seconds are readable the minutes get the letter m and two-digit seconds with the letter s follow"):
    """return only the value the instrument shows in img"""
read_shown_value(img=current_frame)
9h56
